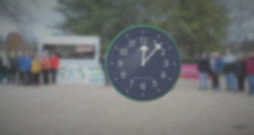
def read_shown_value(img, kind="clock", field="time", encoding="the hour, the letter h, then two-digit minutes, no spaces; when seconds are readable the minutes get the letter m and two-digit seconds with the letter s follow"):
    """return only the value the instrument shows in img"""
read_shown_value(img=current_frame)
12h07
